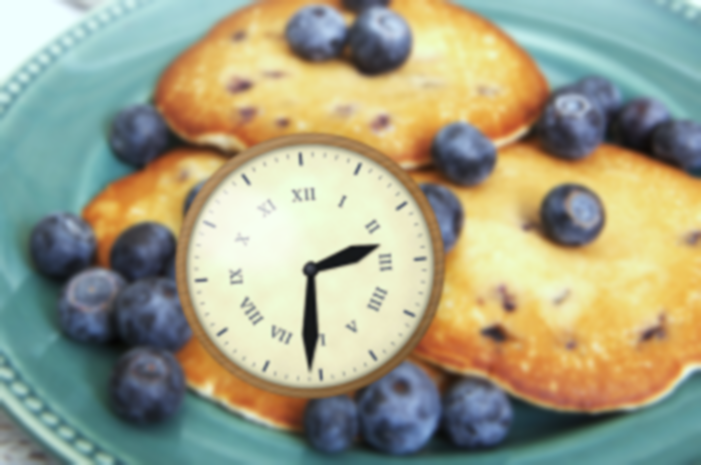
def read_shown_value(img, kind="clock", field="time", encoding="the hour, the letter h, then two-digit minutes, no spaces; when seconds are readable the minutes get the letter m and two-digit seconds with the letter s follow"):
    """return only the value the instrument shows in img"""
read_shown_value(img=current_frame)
2h31
